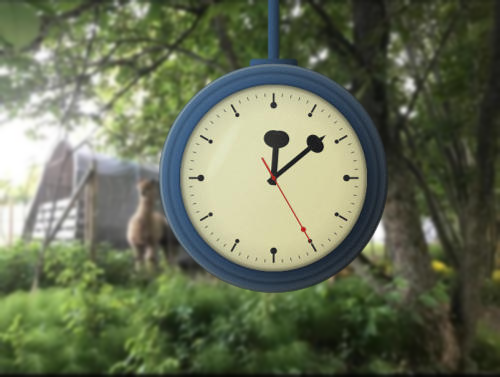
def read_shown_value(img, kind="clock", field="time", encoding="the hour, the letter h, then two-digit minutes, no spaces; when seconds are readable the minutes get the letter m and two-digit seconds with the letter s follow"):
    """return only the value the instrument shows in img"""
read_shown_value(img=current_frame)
12h08m25s
